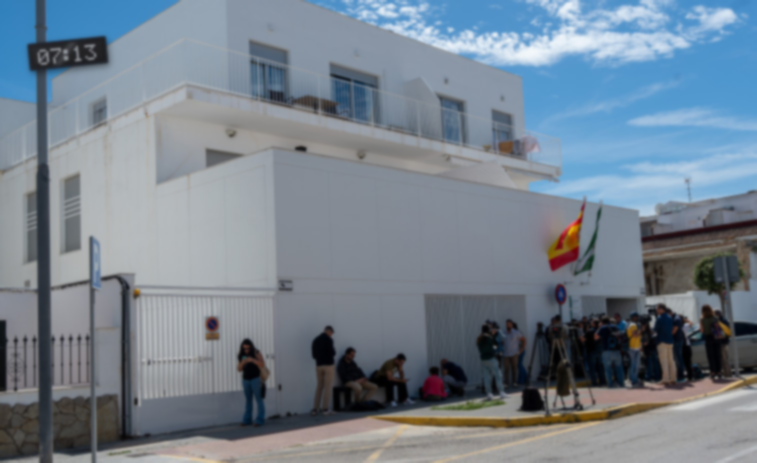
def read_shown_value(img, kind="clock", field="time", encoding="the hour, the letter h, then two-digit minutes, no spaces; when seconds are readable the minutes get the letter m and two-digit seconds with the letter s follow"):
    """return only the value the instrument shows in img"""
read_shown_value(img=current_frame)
7h13
